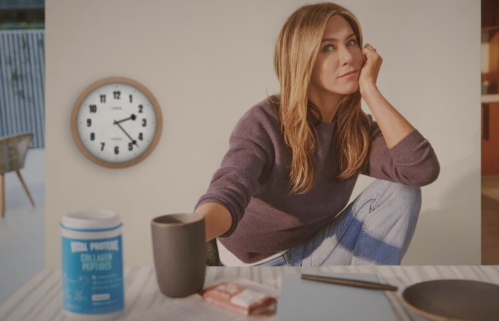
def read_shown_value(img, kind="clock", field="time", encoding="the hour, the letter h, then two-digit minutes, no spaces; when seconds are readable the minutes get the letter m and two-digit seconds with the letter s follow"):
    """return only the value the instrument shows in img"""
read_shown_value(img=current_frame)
2h23
